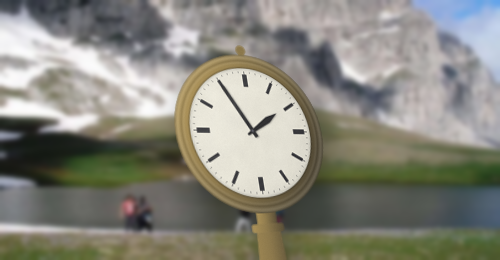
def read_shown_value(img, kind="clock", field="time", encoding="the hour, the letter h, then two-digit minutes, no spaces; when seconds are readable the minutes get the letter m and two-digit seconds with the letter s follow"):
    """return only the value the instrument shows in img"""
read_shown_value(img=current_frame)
1h55
